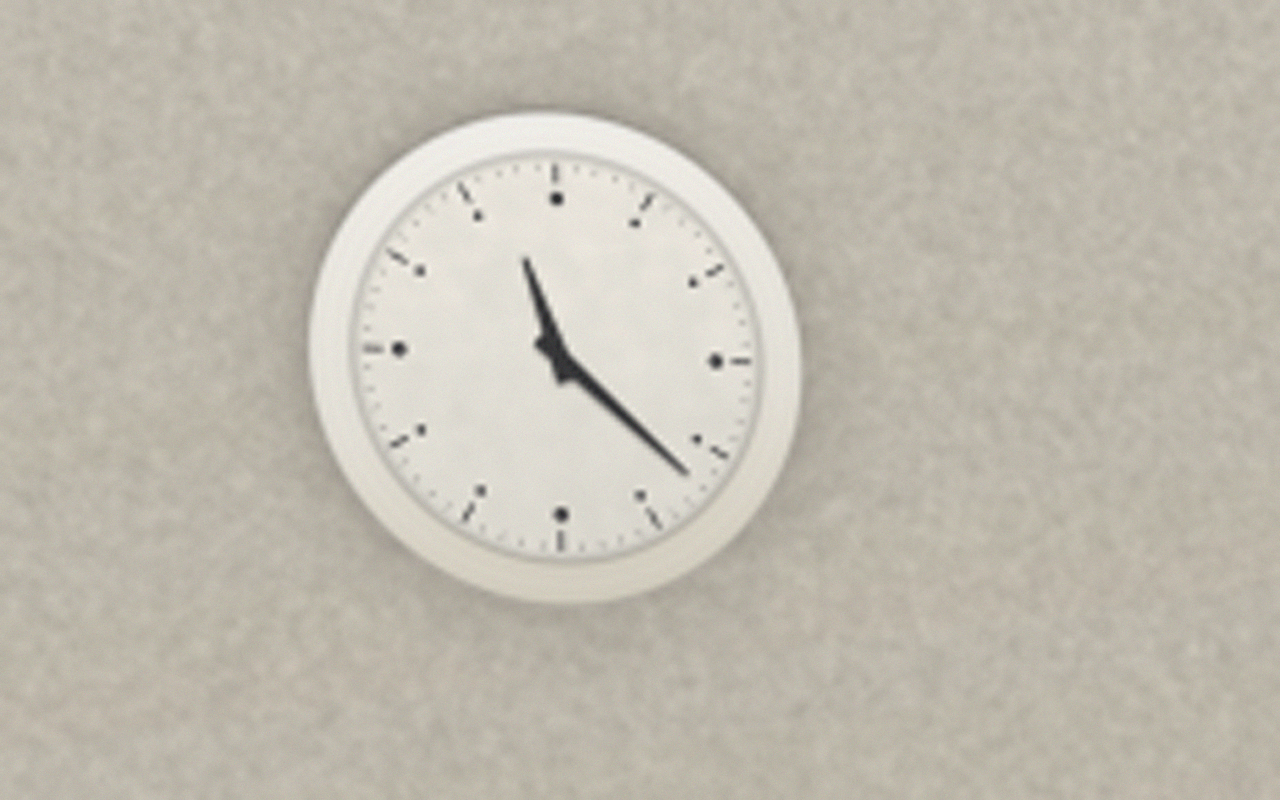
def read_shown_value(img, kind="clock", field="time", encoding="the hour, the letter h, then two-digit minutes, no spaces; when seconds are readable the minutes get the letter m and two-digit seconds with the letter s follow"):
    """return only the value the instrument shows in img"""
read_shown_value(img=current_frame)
11h22
